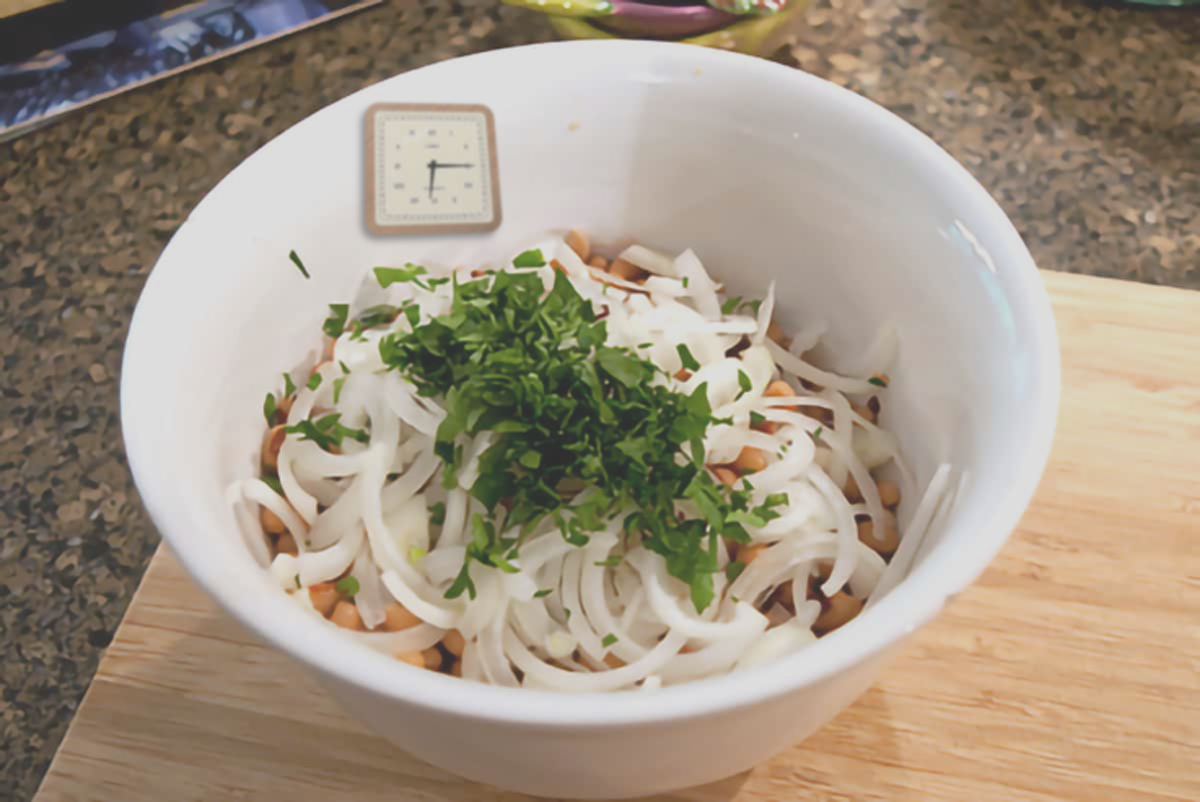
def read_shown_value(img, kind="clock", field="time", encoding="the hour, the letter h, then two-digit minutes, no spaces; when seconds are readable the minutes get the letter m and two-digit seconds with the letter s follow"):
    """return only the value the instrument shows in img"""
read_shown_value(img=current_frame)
6h15
